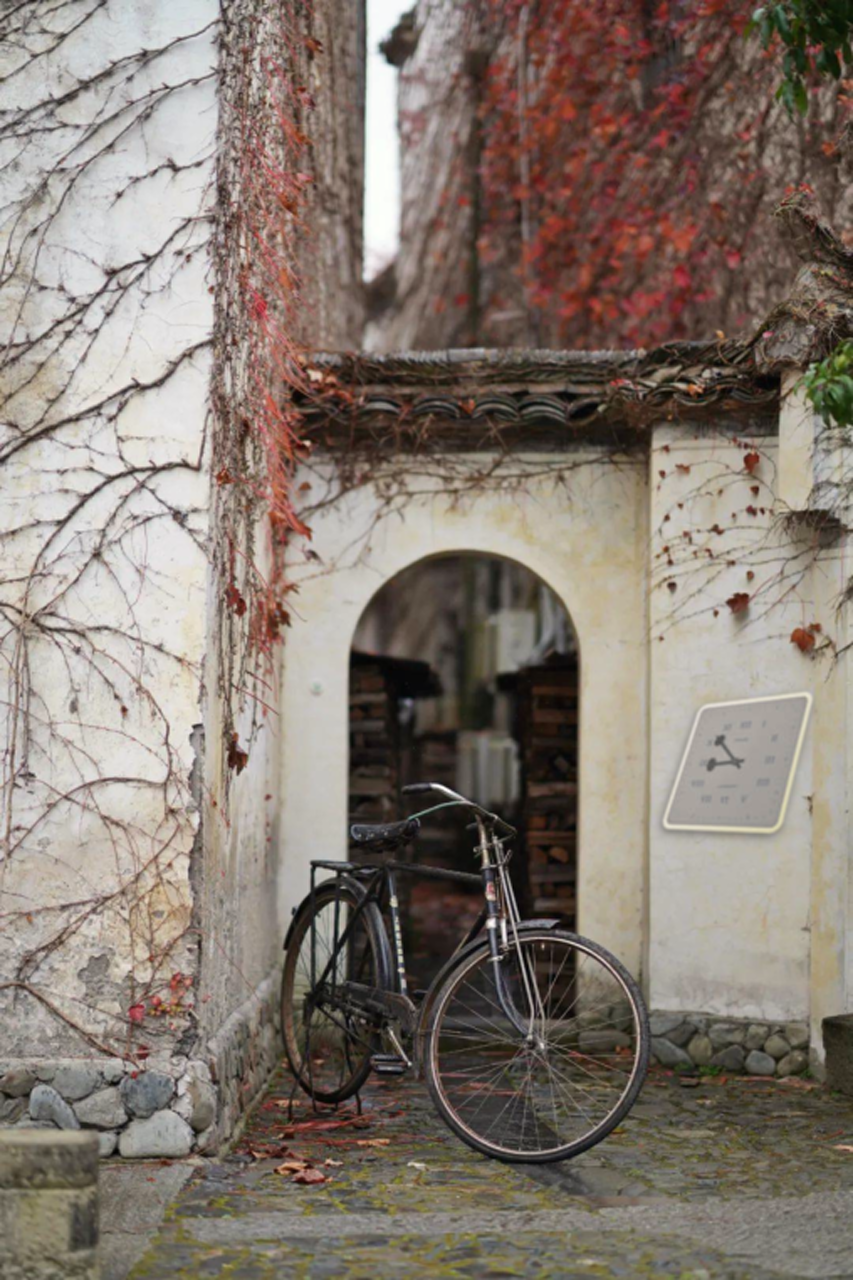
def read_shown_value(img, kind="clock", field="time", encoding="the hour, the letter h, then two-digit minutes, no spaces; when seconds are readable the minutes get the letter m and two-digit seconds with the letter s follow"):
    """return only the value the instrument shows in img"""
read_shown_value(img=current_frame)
8h52
